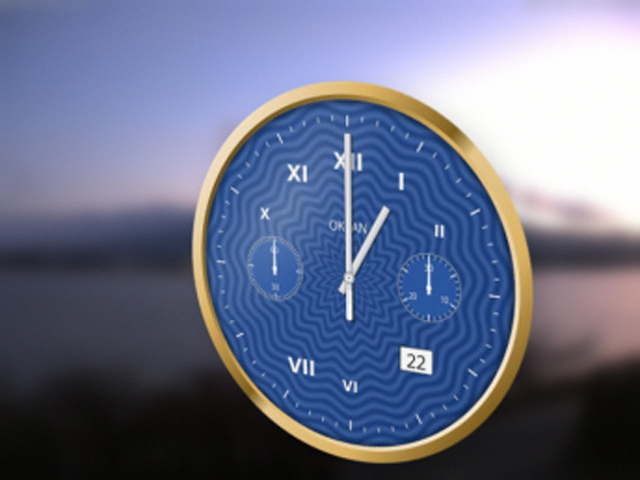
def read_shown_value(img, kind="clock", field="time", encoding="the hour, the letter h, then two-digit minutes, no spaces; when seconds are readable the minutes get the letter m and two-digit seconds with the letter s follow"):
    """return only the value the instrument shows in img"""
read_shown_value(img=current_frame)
1h00
